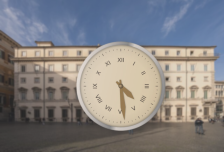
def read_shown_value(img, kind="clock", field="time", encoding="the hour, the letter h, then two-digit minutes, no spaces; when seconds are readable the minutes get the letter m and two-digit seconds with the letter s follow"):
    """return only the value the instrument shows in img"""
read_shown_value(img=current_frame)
4h29
